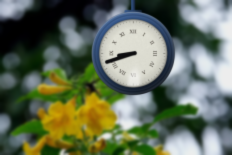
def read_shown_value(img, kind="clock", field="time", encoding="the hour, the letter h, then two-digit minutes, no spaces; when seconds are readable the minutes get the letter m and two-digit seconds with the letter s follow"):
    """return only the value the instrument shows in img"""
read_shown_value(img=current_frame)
8h42
